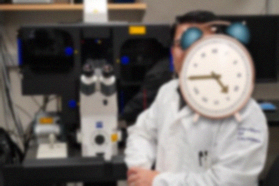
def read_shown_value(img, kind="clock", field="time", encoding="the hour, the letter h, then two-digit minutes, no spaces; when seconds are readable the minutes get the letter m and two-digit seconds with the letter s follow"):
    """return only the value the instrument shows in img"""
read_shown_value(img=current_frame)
4h45
